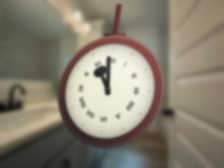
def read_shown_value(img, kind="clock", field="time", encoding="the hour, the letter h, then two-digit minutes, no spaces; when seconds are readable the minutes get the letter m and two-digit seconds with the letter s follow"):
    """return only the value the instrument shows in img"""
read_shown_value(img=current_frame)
10h59
